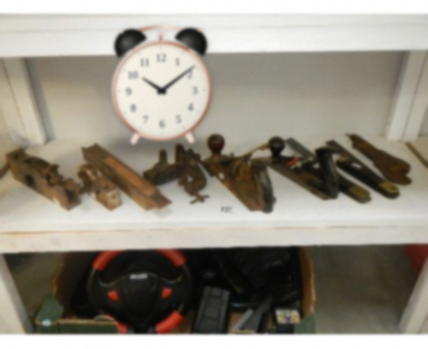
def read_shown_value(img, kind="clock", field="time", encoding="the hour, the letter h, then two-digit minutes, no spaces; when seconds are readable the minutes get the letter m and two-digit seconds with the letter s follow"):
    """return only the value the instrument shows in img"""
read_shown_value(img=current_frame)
10h09
